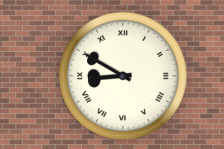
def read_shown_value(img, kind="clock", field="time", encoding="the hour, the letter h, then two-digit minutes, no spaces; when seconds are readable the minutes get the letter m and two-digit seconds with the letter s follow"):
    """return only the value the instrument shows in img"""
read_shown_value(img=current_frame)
8h50
